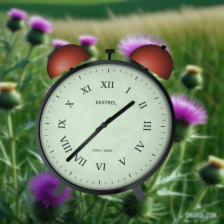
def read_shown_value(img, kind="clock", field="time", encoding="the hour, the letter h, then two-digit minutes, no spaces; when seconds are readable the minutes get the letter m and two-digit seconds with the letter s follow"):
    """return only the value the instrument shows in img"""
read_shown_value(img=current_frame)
1h37
